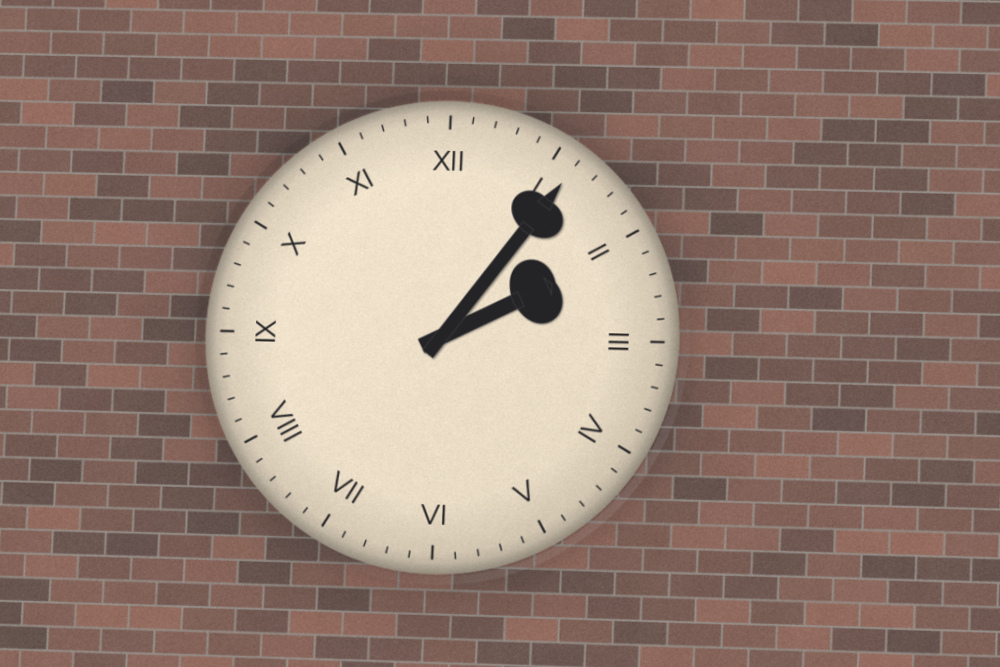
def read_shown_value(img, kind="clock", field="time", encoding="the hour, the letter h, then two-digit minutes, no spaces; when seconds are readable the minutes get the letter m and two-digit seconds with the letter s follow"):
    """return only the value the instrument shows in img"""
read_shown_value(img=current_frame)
2h06
